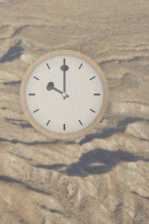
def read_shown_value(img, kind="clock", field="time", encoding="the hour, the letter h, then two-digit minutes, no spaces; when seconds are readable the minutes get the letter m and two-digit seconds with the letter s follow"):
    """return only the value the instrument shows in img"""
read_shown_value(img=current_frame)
10h00
